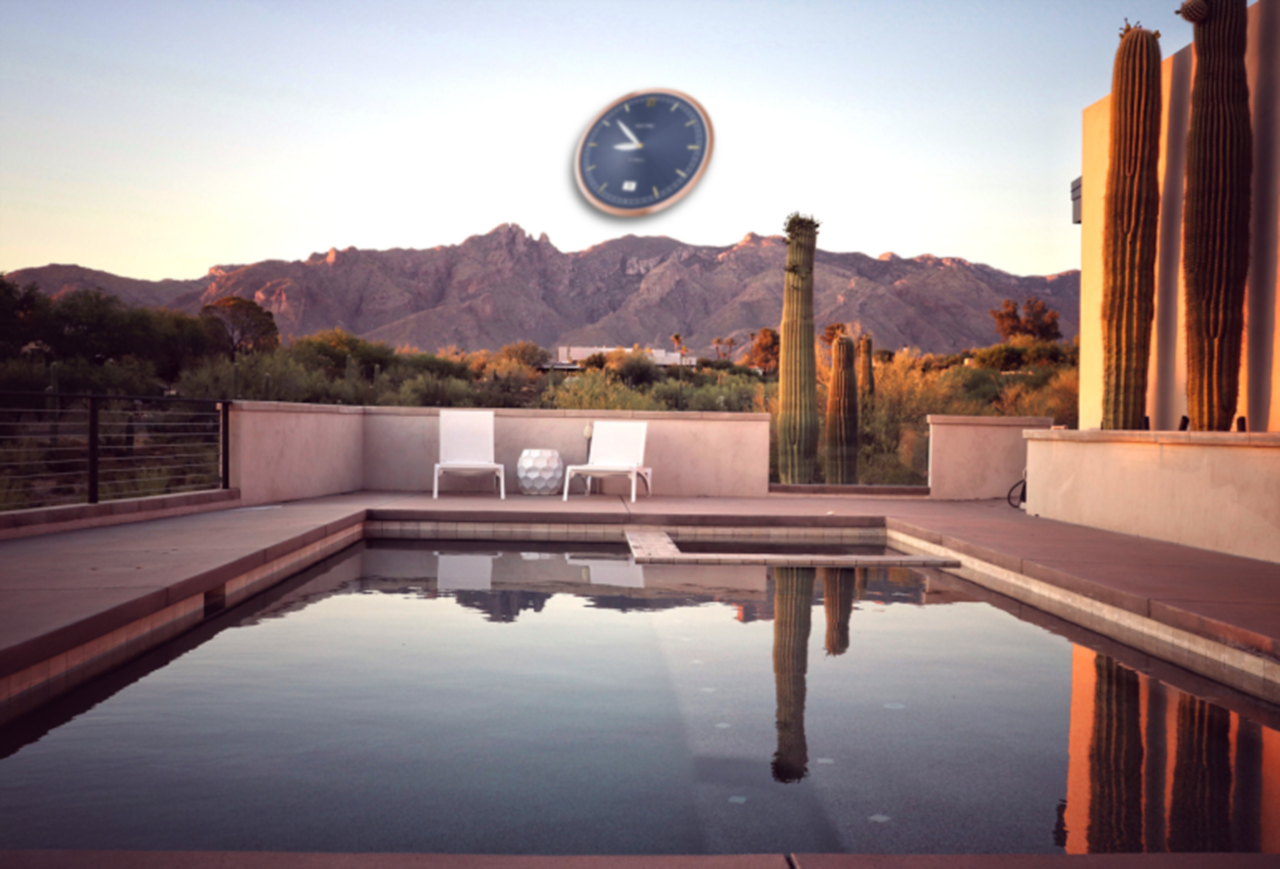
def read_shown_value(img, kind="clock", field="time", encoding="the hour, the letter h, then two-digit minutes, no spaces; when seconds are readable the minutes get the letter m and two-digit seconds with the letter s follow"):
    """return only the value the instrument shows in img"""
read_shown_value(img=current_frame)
8h52
